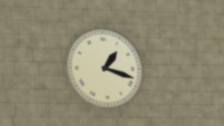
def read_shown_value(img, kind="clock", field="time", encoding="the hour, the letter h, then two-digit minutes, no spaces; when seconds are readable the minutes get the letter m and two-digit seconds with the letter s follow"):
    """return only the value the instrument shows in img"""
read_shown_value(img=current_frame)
1h18
